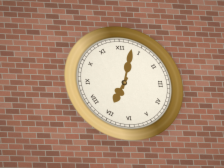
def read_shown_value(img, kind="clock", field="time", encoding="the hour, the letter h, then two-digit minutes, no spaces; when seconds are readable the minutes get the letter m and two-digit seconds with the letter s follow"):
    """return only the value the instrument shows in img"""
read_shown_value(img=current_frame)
7h03
